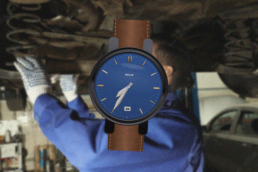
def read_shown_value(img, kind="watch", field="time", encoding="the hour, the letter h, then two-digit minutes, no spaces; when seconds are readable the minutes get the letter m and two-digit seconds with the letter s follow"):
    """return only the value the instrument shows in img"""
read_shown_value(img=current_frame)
7h35
